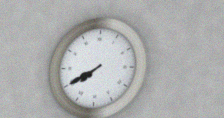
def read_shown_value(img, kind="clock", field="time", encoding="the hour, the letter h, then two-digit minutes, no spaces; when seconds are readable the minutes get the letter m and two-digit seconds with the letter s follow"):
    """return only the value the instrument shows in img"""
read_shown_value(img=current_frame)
7h40
